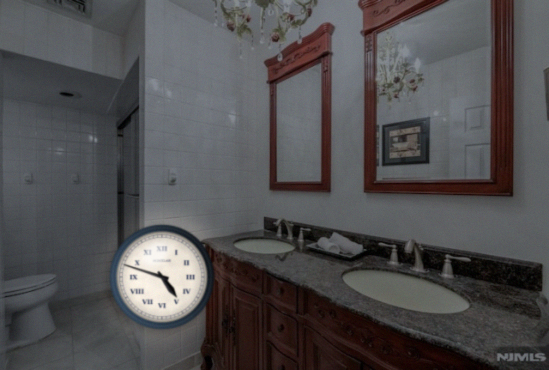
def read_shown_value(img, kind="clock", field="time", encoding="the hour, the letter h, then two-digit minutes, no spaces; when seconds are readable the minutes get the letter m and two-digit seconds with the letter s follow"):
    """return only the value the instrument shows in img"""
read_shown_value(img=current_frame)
4h48
